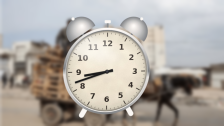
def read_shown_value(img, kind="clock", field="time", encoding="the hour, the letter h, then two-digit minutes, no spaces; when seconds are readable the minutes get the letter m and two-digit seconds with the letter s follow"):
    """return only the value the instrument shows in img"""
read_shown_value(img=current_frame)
8h42
